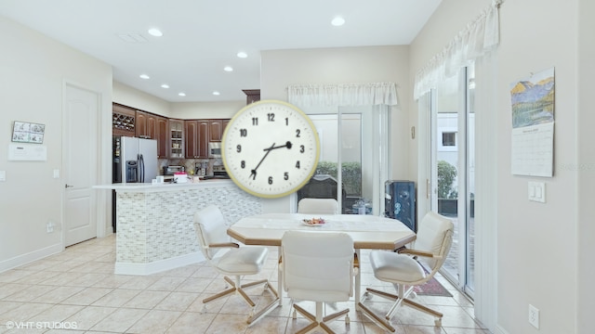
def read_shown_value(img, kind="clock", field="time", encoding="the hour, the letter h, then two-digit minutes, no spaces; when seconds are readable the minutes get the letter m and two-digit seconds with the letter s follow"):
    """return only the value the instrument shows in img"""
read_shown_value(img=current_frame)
2h36
